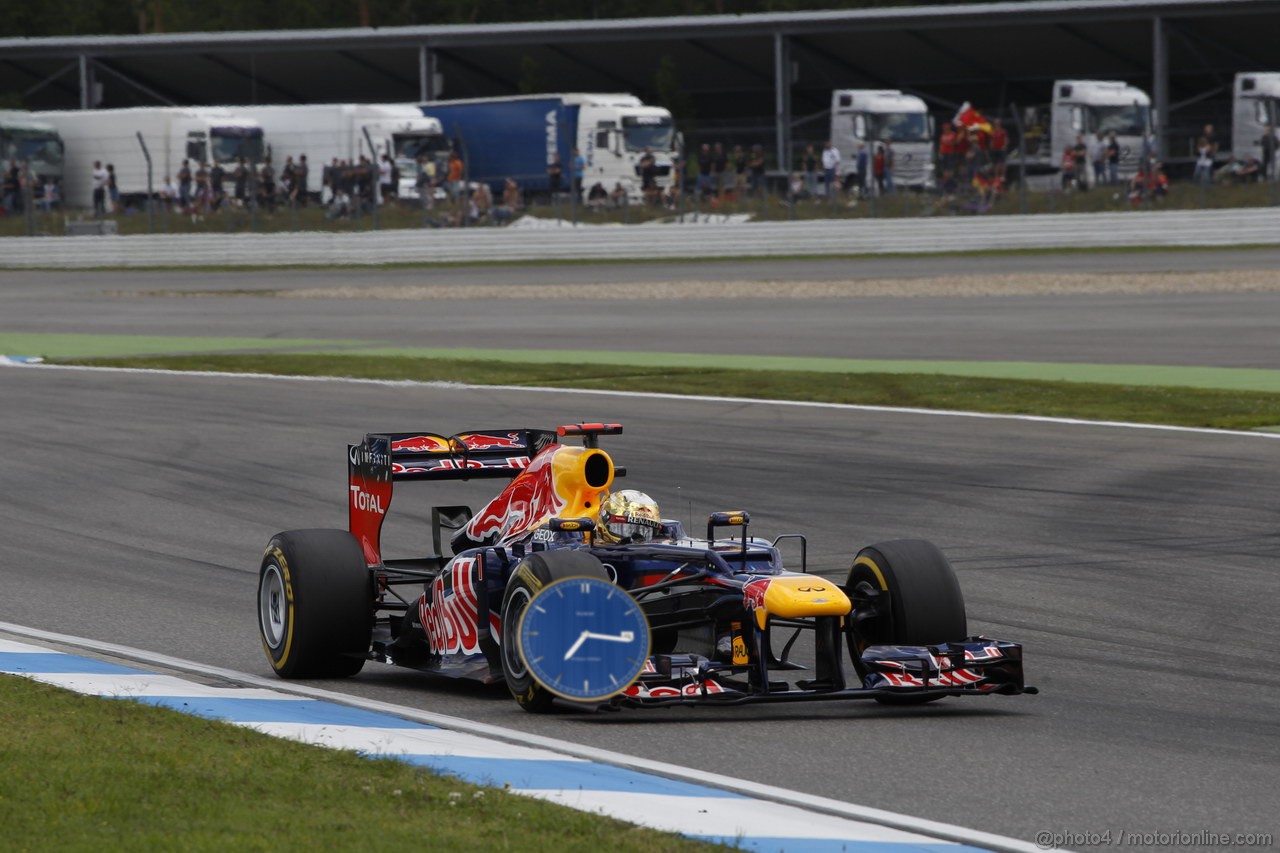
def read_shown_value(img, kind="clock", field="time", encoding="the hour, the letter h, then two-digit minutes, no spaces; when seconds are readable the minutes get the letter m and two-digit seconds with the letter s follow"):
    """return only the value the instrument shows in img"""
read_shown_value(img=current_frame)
7h16
